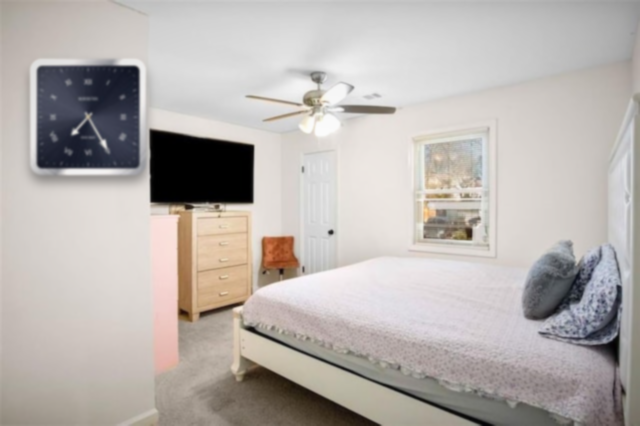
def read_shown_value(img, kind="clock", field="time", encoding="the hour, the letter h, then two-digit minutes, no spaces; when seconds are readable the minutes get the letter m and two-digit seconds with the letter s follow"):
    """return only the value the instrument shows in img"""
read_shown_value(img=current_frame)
7h25
